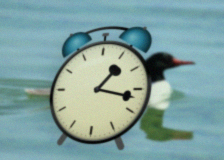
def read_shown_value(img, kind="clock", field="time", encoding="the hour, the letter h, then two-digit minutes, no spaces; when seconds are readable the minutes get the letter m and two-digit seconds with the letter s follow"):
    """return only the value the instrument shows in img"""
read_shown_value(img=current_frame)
1h17
